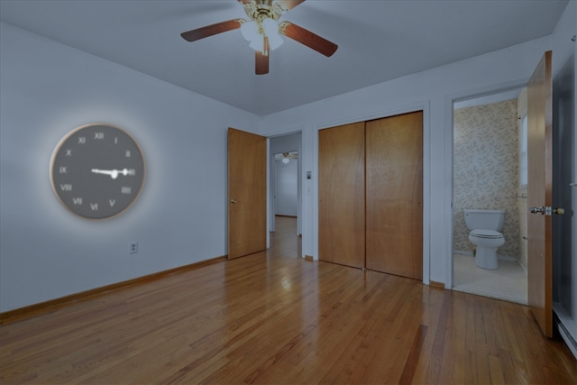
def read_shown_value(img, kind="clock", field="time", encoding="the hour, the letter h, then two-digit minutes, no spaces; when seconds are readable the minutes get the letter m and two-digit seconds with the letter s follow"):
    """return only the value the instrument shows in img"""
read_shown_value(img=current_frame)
3h15
